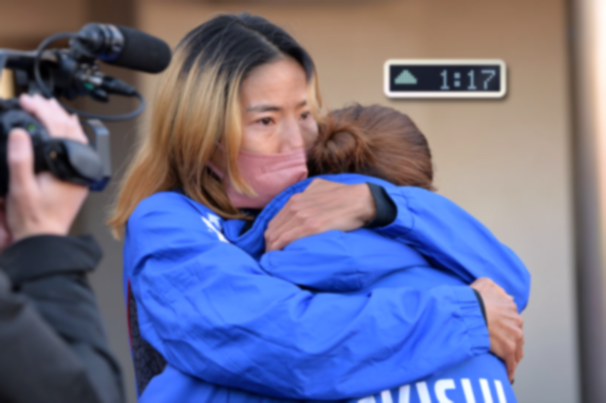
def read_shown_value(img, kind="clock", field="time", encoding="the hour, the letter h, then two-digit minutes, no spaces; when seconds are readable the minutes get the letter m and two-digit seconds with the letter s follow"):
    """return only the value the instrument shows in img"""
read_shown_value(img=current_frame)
1h17
